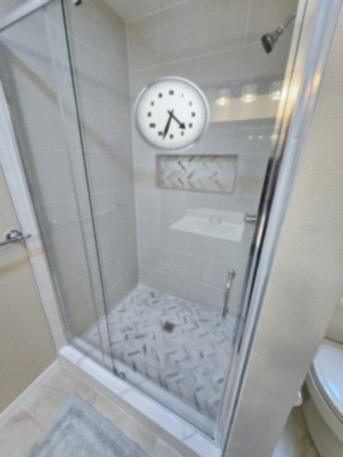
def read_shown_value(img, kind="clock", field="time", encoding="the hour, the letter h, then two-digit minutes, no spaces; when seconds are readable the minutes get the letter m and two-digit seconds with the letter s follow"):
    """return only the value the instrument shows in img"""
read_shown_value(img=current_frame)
4h33
